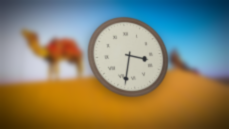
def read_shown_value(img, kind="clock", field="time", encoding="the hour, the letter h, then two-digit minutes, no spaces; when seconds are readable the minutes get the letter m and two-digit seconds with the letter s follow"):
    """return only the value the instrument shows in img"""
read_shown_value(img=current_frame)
3h33
